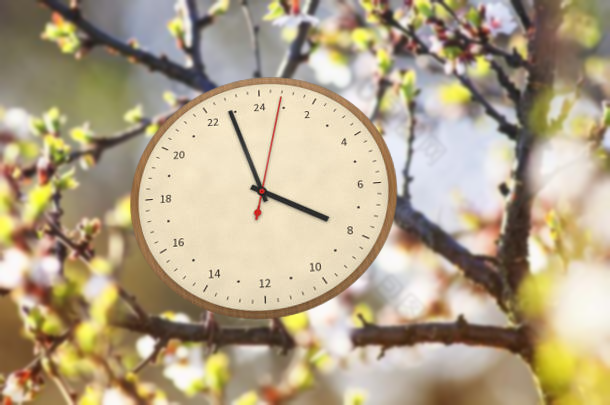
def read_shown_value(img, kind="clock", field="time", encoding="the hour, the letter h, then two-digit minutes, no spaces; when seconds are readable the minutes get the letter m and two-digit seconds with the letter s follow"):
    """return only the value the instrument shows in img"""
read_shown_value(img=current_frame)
7h57m02s
